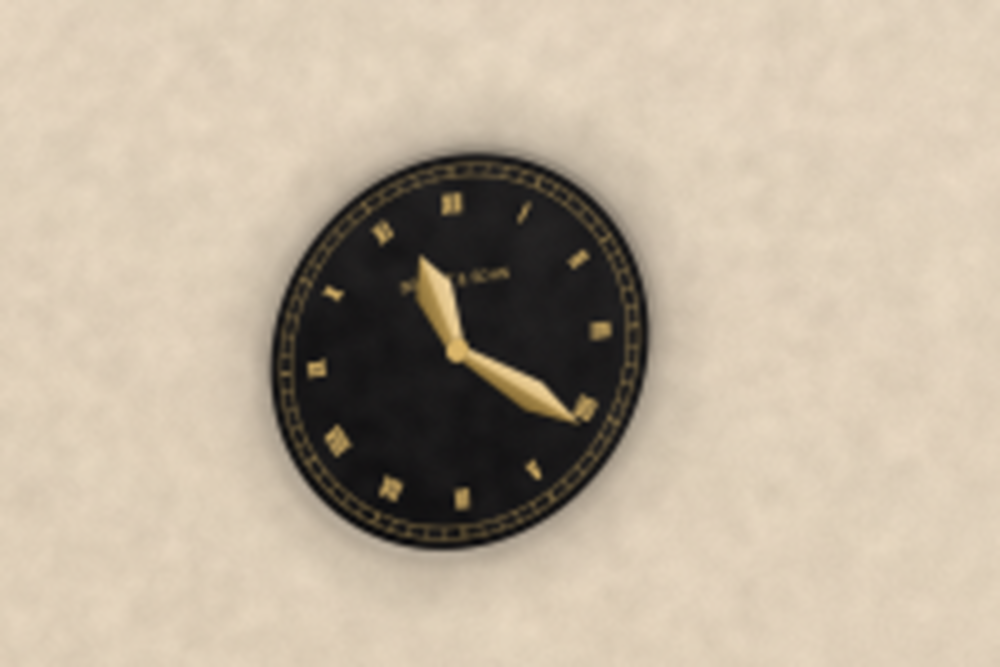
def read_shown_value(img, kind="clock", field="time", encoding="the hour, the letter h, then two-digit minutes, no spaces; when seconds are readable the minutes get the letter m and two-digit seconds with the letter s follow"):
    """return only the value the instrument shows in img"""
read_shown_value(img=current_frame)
11h21
